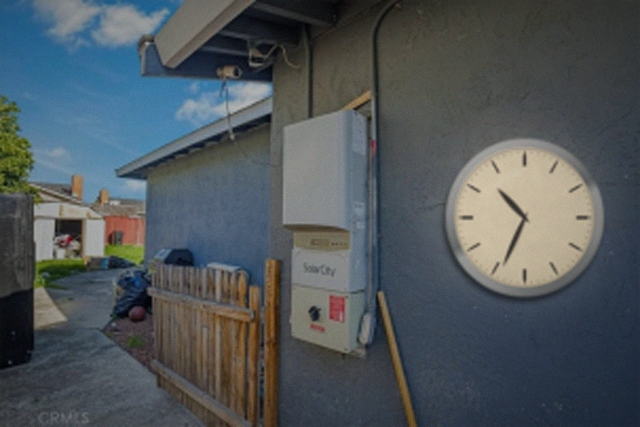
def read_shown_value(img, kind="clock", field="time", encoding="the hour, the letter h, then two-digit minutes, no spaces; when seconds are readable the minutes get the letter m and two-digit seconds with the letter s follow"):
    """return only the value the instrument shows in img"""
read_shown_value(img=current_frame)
10h34
